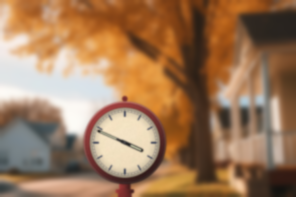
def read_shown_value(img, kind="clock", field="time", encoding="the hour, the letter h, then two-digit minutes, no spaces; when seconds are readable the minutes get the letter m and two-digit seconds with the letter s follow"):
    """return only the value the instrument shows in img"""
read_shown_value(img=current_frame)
3h49
